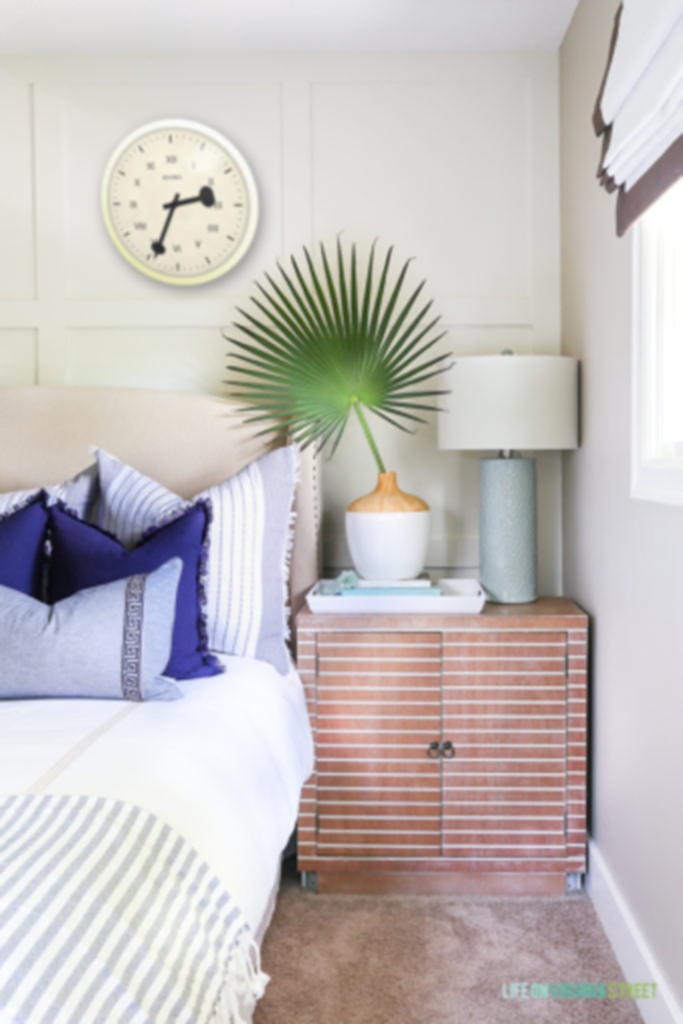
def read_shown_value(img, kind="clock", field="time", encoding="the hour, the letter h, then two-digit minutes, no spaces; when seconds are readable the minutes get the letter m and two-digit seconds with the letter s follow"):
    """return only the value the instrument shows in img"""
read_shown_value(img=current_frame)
2h34
